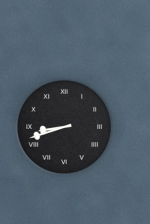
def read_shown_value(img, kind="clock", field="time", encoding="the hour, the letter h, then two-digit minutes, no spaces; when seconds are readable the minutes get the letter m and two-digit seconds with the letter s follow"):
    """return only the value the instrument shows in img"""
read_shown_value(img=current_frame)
8h42
